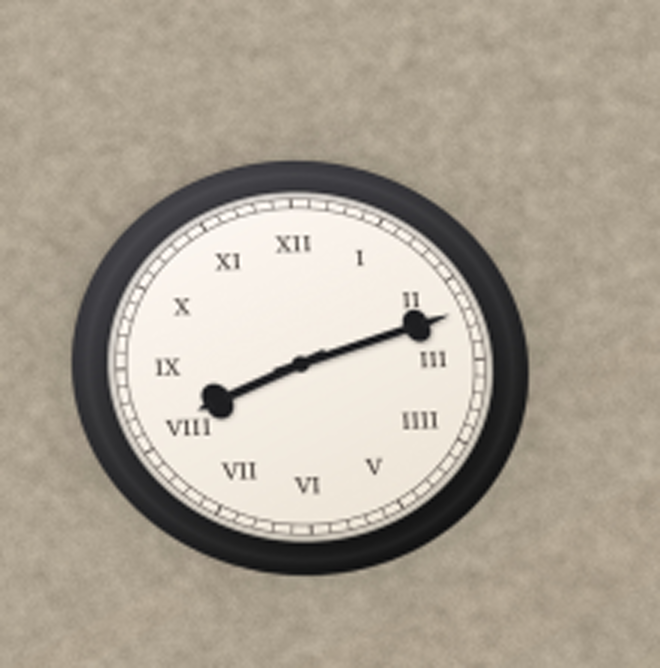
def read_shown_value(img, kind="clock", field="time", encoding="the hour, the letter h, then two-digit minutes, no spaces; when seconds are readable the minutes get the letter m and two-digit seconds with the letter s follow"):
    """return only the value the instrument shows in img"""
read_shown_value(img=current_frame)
8h12
